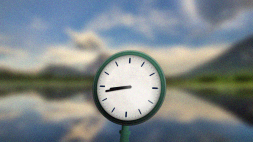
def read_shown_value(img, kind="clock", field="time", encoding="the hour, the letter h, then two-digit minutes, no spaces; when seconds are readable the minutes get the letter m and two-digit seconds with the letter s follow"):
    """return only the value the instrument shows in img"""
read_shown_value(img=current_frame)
8h43
